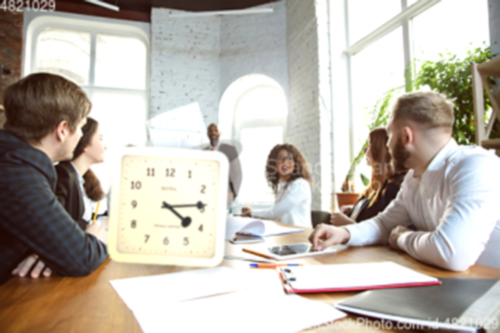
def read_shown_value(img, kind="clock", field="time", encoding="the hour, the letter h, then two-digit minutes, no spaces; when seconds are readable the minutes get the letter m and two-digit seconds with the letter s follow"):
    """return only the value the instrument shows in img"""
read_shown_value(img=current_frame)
4h14
